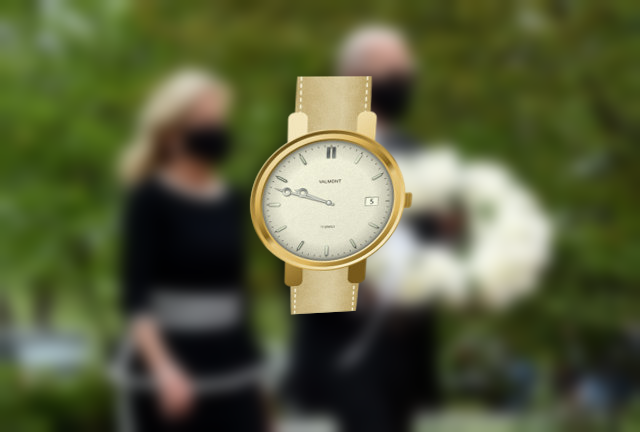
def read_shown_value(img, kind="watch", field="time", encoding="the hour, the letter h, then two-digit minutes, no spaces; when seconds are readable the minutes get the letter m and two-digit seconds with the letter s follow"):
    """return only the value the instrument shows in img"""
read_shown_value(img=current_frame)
9h48
